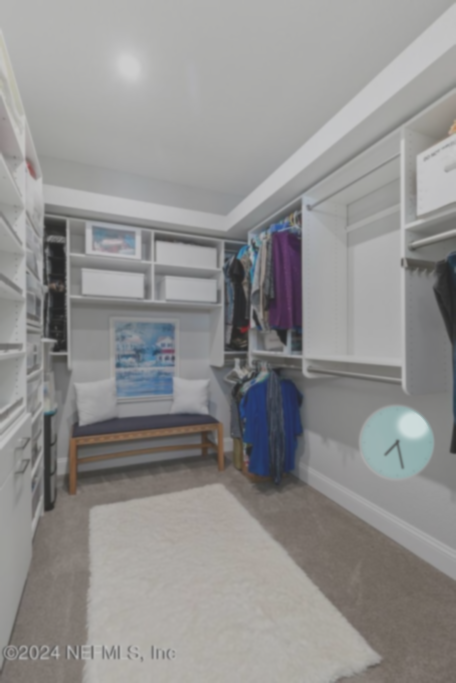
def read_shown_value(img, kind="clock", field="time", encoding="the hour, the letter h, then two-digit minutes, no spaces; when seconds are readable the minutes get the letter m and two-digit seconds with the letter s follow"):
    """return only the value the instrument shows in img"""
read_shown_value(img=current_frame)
7h28
